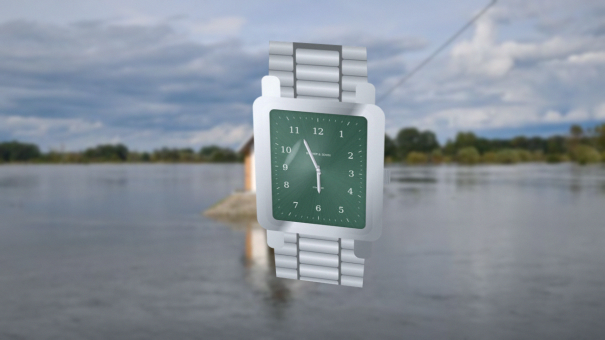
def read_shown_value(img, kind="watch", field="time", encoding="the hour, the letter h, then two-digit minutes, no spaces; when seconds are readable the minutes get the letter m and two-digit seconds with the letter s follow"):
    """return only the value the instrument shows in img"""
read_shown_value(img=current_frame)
5h56
